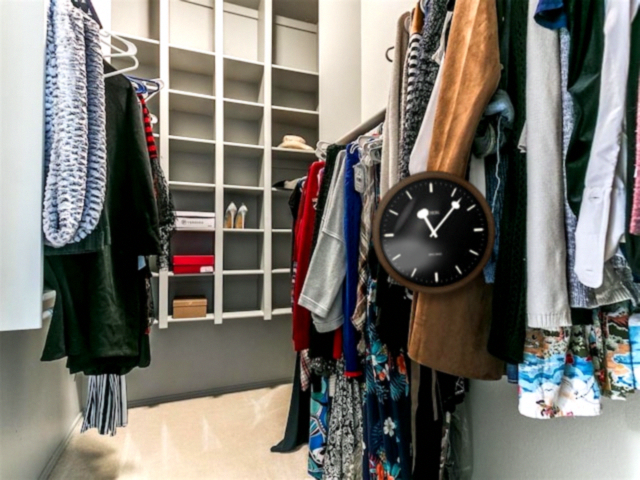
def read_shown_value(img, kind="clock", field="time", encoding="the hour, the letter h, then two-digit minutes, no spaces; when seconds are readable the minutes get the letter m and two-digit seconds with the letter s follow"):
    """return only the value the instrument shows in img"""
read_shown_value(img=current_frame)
11h07
